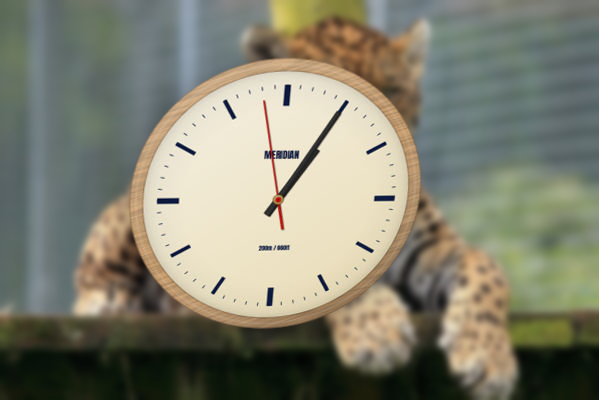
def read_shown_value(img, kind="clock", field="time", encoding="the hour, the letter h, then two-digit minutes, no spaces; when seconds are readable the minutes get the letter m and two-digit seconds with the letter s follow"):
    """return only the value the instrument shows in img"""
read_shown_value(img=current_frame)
1h04m58s
